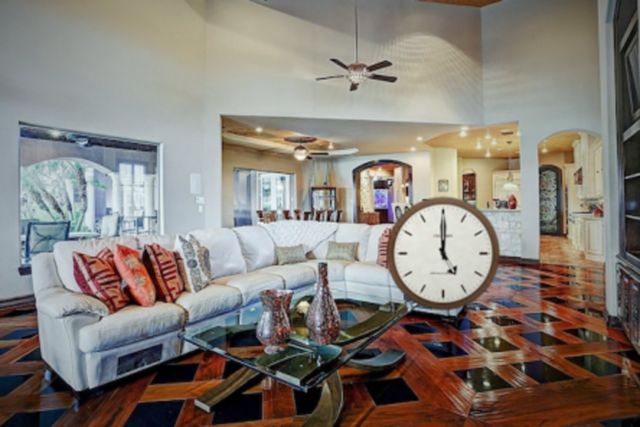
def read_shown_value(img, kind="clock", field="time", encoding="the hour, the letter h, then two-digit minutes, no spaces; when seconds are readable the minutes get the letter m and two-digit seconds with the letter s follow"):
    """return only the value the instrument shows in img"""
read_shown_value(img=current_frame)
5h00
